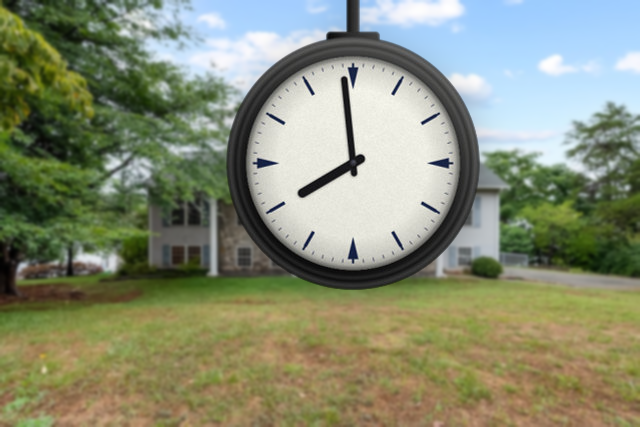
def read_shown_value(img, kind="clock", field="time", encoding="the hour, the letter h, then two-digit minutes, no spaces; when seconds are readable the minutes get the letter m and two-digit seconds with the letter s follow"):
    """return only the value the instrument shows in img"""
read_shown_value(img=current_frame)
7h59
